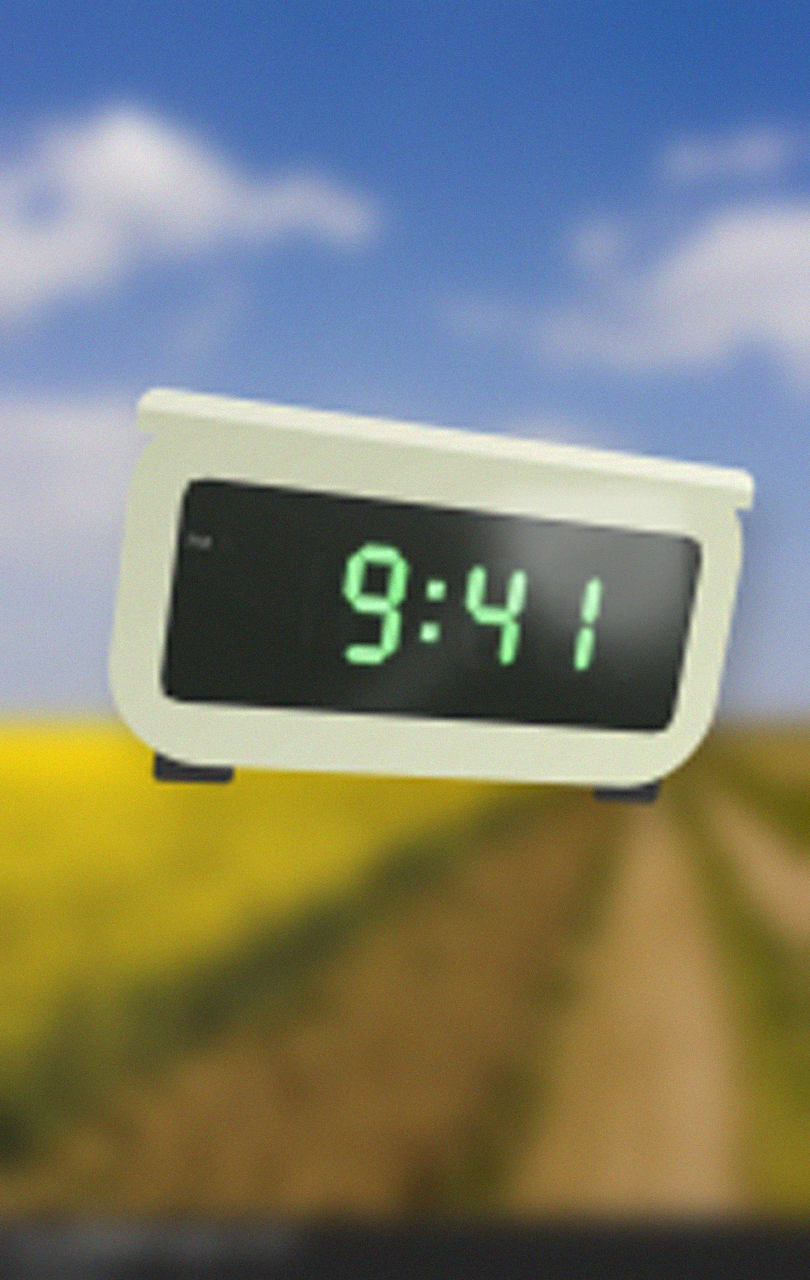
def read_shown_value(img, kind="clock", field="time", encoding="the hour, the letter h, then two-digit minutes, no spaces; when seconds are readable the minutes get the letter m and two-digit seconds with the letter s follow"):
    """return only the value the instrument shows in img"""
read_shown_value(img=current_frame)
9h41
